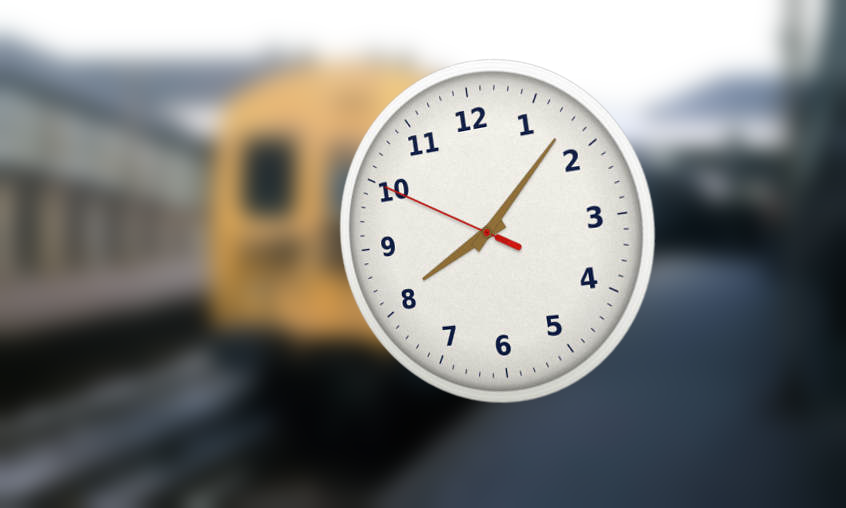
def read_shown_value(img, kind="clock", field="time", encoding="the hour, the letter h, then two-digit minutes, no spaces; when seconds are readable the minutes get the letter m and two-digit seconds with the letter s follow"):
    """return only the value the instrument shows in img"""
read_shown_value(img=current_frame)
8h07m50s
